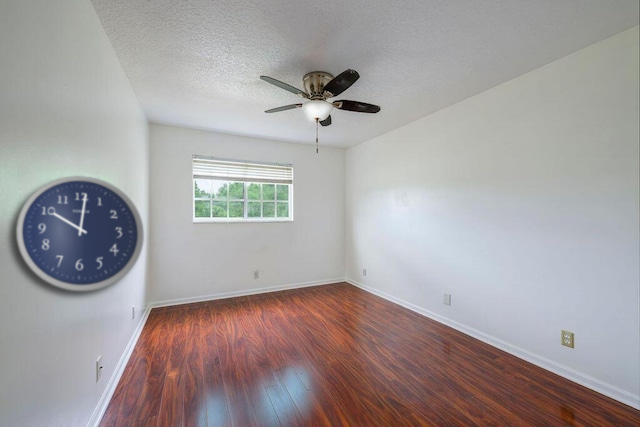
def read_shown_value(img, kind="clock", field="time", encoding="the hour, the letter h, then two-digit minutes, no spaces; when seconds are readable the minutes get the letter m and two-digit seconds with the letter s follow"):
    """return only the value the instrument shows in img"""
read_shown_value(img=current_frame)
10h01
